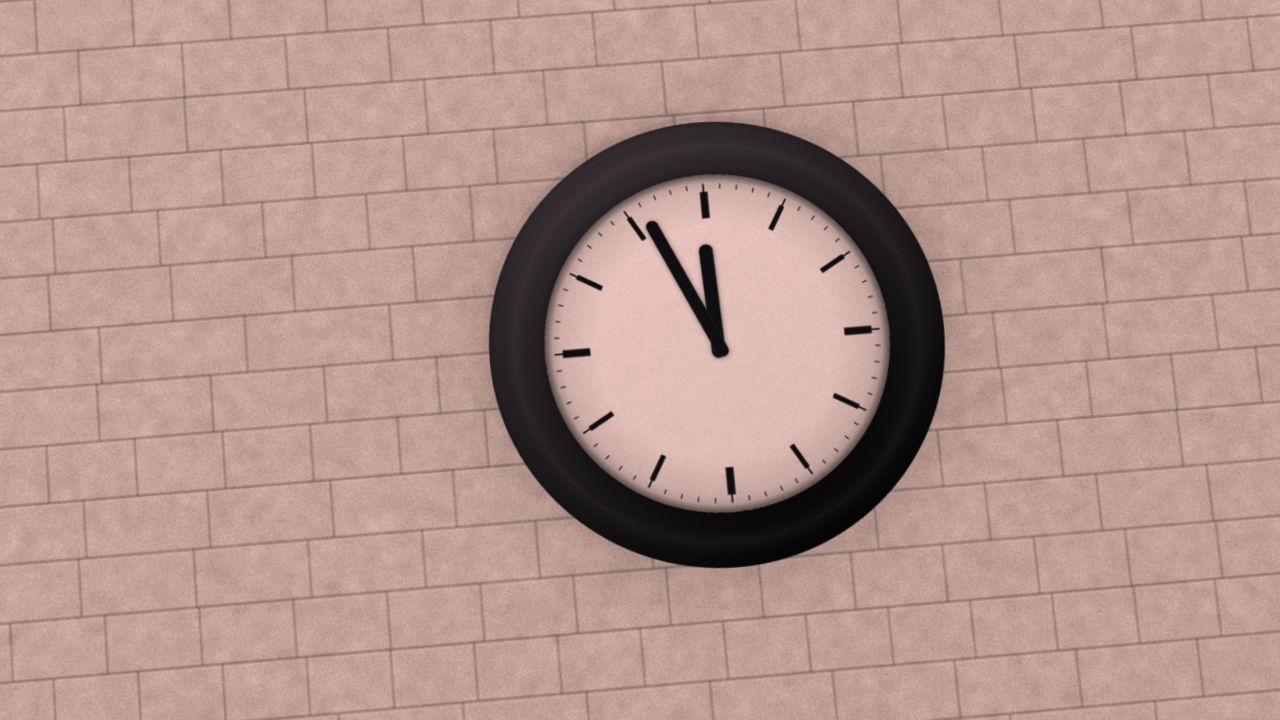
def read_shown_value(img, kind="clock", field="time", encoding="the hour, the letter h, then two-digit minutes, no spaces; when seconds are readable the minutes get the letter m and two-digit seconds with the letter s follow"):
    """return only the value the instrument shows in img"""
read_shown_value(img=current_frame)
11h56
